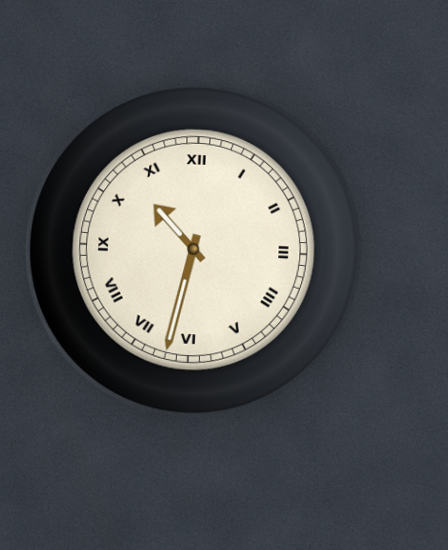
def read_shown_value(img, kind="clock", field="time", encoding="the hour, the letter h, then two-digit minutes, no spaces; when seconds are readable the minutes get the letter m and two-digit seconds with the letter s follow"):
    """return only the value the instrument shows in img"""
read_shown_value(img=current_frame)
10h32
